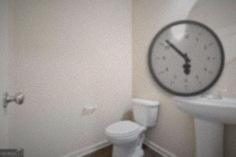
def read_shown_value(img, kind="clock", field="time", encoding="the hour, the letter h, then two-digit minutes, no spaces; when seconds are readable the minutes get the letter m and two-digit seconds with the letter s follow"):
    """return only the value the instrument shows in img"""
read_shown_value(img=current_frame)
5h52
